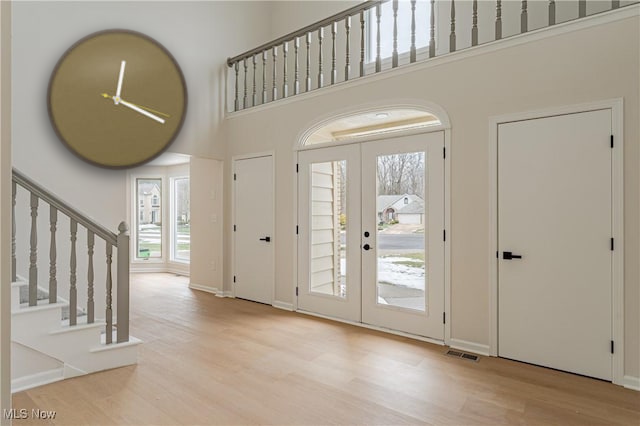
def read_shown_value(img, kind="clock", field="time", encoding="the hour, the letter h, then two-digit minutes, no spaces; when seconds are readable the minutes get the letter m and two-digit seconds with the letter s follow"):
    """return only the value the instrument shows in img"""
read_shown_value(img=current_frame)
12h19m18s
